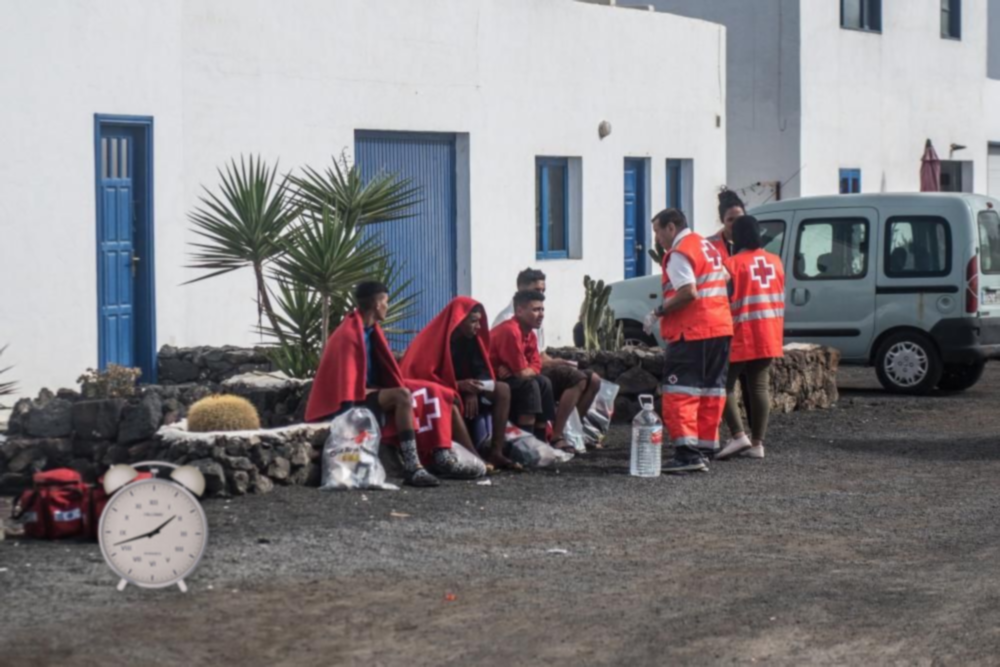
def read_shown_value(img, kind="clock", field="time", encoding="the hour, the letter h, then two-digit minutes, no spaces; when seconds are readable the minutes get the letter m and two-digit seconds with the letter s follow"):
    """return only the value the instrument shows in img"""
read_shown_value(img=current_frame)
1h42
